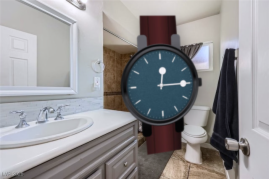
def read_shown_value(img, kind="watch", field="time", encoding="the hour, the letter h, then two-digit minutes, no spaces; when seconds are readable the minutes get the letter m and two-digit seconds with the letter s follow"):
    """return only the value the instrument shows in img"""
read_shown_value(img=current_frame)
12h15
